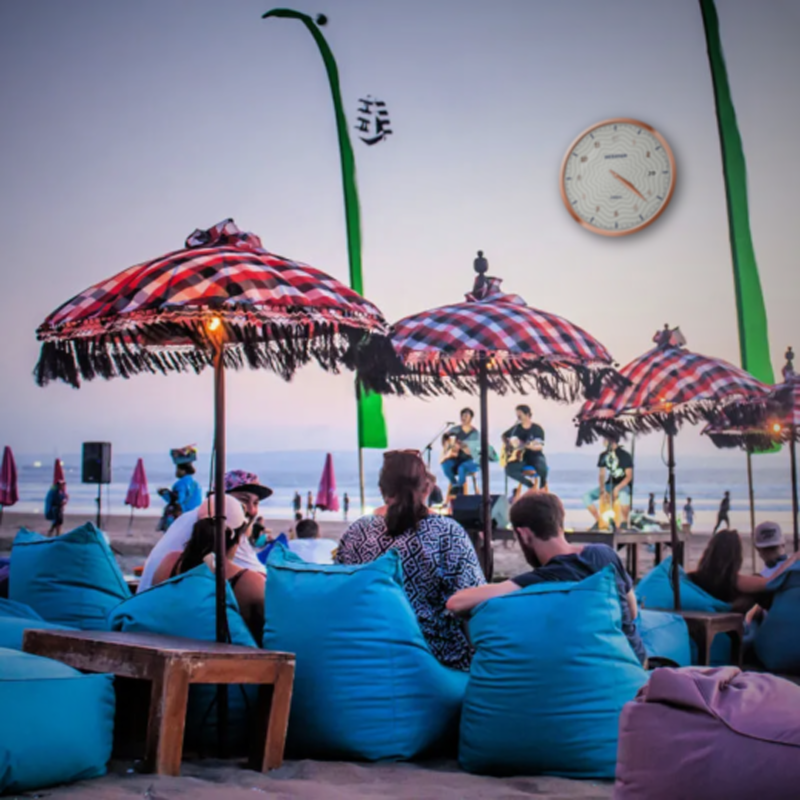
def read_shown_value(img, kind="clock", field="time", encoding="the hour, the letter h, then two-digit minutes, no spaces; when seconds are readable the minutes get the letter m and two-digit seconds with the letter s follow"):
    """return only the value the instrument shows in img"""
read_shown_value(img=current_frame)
4h22
